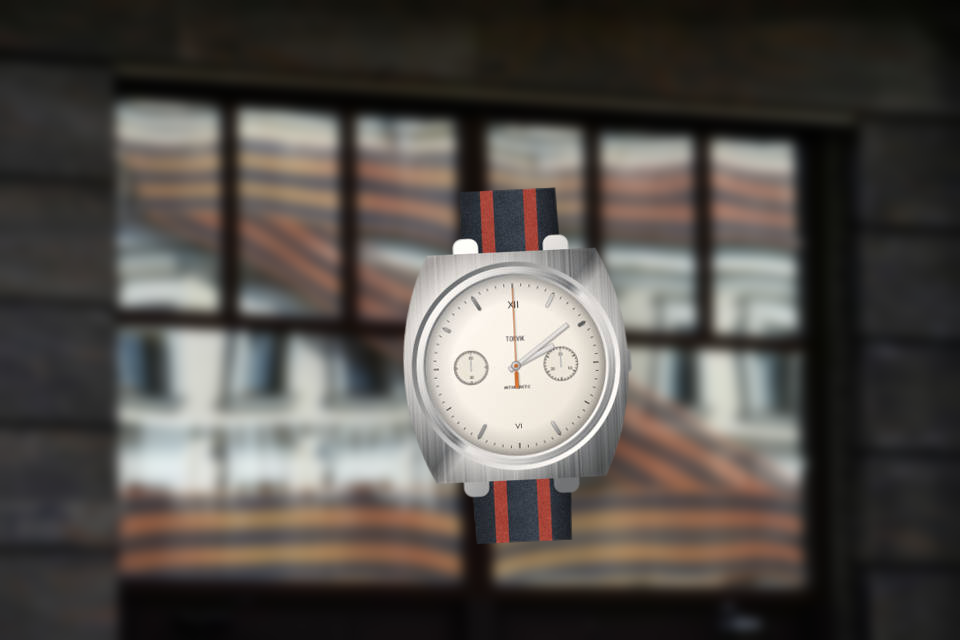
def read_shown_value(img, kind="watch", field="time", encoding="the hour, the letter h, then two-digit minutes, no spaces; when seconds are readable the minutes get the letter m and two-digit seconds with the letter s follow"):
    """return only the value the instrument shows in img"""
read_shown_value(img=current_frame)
2h09
